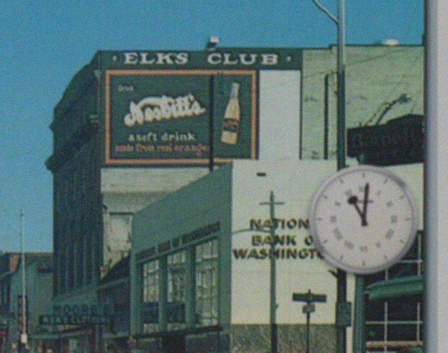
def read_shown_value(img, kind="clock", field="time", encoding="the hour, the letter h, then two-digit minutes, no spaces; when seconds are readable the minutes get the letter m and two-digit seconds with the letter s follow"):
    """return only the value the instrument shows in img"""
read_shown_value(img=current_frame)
11h01
